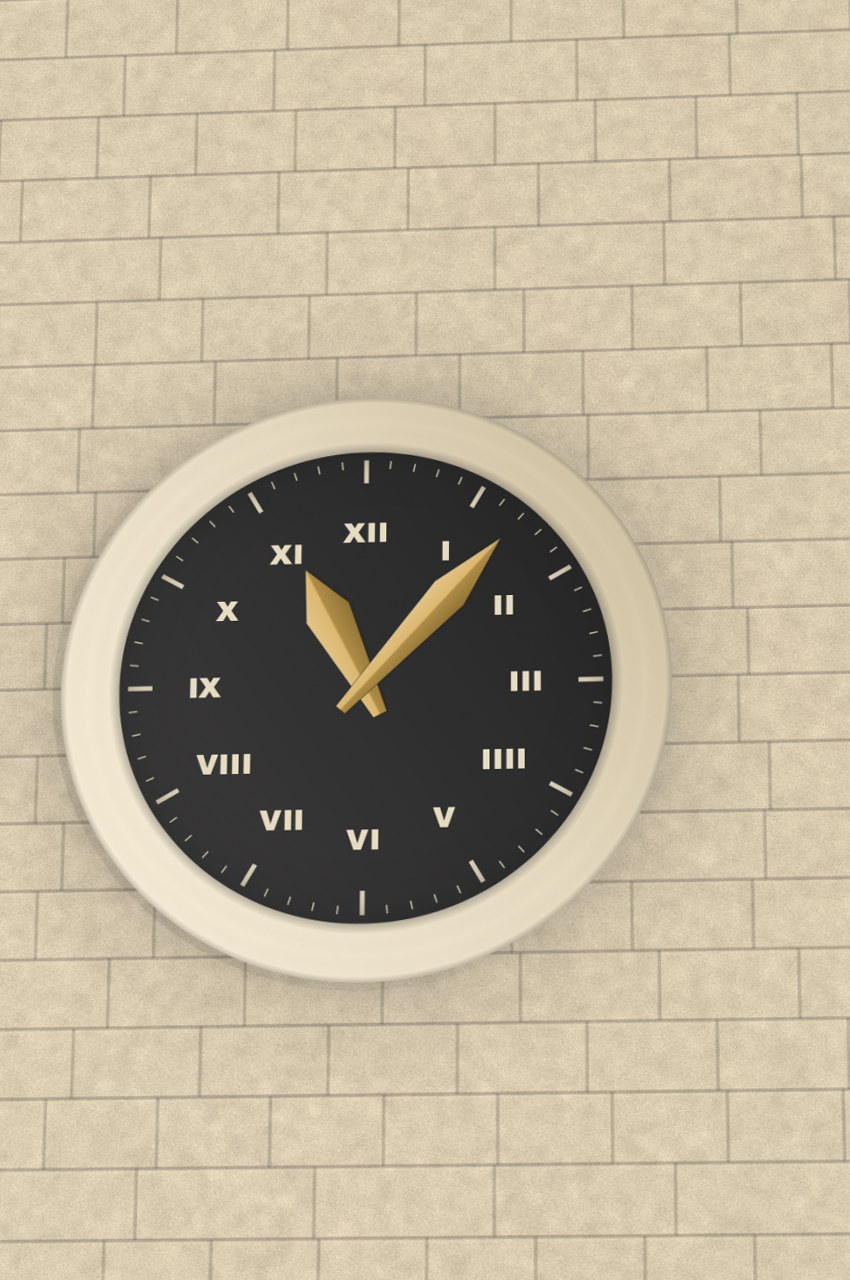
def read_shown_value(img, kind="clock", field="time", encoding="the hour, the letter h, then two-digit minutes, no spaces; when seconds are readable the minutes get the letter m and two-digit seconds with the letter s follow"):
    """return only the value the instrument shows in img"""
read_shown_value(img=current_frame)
11h07
